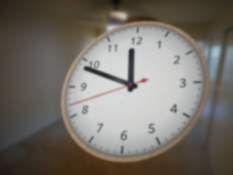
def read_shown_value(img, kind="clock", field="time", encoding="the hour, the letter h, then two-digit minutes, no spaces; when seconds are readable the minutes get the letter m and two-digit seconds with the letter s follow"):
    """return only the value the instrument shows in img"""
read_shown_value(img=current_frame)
11h48m42s
